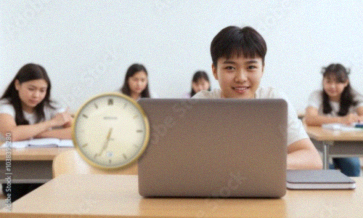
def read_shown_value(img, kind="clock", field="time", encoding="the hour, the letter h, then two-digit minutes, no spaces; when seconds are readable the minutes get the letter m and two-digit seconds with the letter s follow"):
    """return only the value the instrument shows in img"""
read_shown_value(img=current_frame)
6h34
